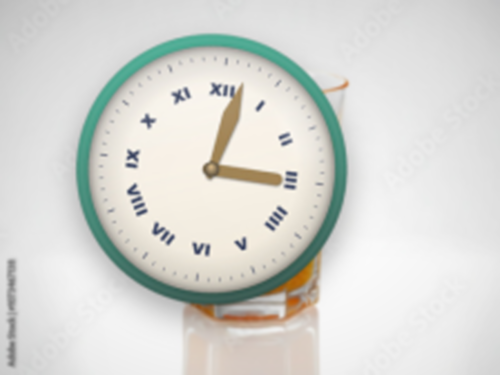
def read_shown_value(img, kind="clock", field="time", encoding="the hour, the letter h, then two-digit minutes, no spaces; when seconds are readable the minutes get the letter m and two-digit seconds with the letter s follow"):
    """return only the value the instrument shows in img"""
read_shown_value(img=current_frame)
3h02
